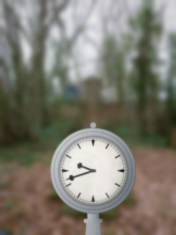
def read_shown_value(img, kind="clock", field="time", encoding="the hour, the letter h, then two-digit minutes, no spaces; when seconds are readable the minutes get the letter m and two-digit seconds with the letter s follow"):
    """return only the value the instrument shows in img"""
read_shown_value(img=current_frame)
9h42
